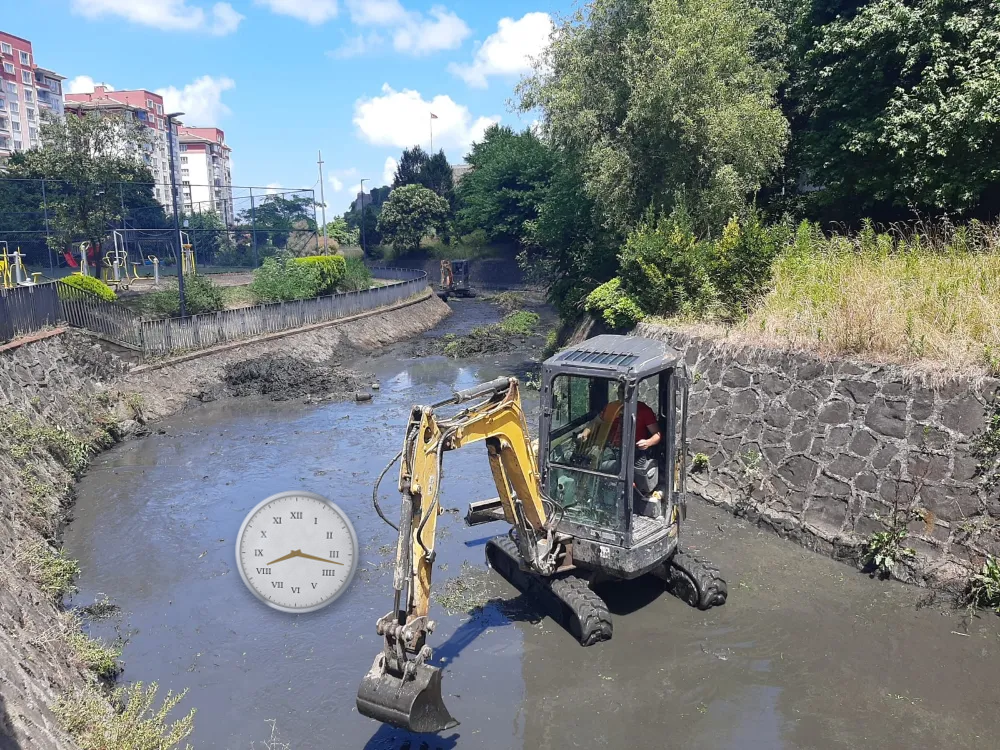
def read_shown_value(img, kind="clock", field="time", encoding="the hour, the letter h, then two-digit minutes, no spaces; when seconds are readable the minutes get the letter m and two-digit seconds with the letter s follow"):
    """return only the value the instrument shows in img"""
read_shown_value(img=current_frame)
8h17
